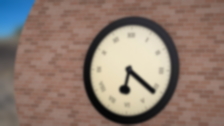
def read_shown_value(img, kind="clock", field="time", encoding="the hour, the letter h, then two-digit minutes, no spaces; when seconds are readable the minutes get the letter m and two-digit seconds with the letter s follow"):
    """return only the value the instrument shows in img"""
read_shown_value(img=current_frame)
6h21
